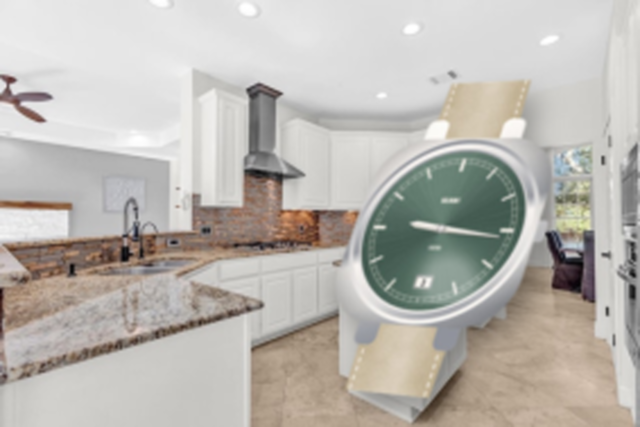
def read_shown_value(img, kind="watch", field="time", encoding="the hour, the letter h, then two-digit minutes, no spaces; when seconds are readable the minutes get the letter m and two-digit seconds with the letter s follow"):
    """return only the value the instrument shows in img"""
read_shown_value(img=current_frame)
9h16
